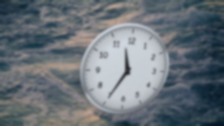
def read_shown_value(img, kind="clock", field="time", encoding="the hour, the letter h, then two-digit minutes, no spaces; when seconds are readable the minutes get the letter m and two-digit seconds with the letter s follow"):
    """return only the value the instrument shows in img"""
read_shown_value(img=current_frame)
11h35
